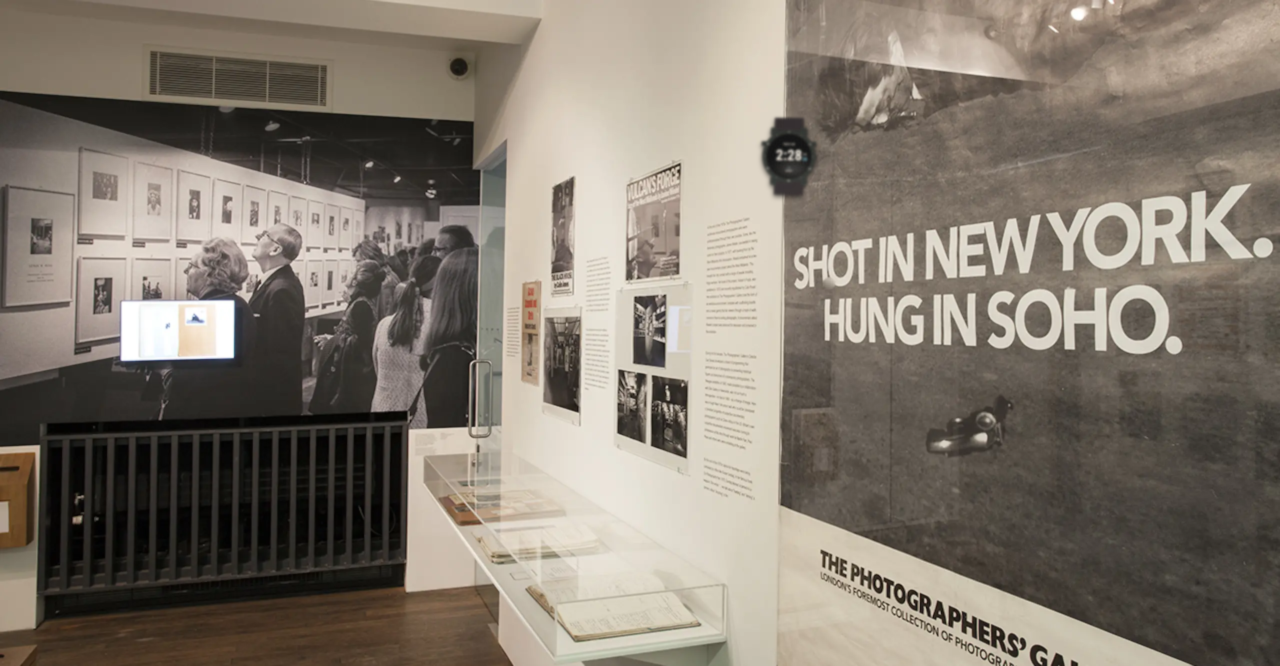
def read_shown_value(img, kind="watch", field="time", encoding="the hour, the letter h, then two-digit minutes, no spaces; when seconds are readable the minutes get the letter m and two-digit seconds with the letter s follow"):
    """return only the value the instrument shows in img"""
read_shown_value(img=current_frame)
2h28
